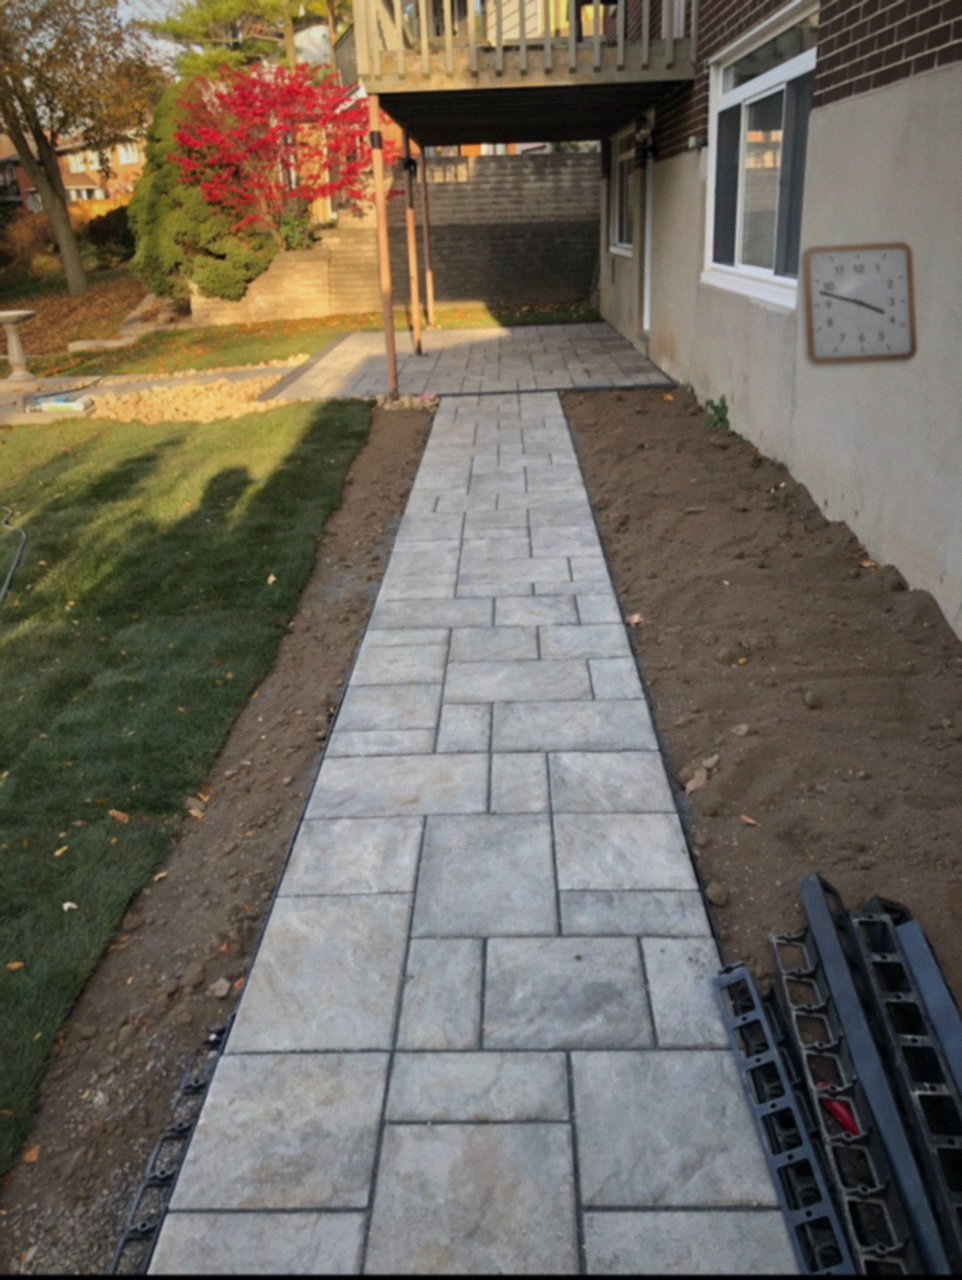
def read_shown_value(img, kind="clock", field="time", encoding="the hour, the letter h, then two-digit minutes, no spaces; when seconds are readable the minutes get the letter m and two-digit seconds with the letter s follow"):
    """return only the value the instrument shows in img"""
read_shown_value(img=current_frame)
3h48
